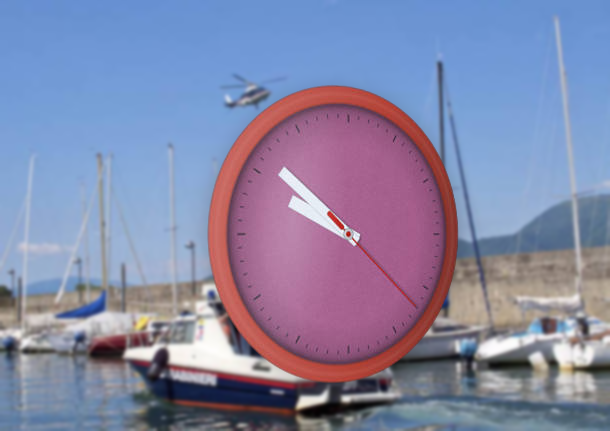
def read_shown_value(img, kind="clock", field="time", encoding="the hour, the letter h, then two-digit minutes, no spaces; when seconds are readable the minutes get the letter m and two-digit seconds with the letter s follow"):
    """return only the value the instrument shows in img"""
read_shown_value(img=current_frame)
9h51m22s
